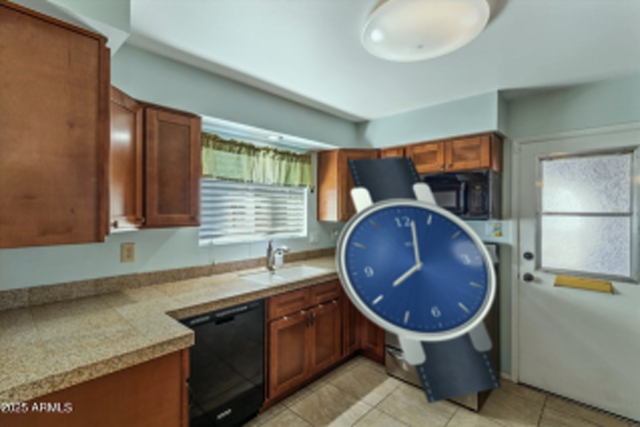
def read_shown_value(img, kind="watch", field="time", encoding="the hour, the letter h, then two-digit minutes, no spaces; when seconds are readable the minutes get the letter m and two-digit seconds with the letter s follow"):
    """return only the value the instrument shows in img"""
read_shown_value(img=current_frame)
8h02
